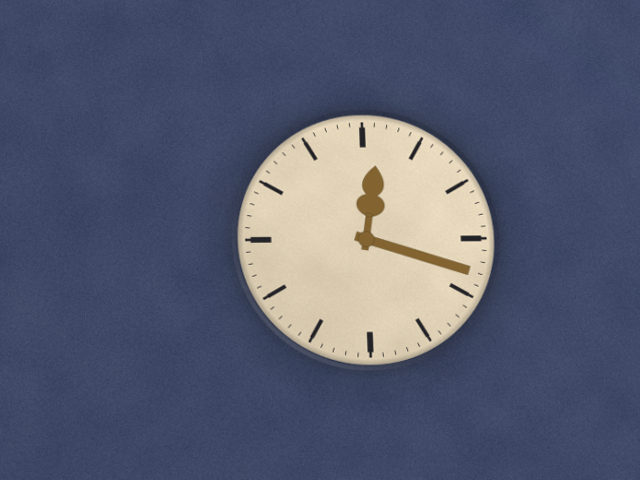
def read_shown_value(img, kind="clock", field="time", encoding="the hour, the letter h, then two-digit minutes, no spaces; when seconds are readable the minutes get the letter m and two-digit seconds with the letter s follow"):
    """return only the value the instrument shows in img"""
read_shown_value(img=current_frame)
12h18
